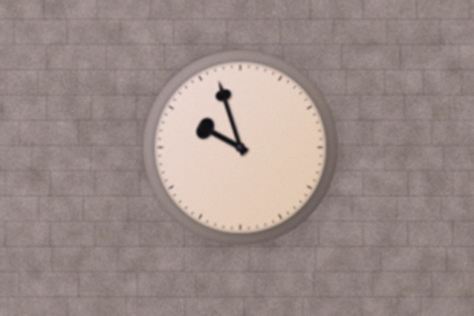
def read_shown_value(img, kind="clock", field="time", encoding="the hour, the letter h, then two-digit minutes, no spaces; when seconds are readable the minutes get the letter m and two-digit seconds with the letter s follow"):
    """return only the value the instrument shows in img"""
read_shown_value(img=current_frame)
9h57
